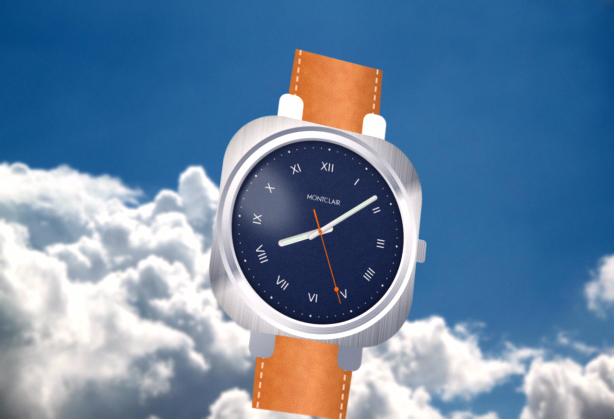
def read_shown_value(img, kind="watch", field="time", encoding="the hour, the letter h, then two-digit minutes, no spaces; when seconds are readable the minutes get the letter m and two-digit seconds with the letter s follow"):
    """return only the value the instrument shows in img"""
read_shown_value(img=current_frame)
8h08m26s
